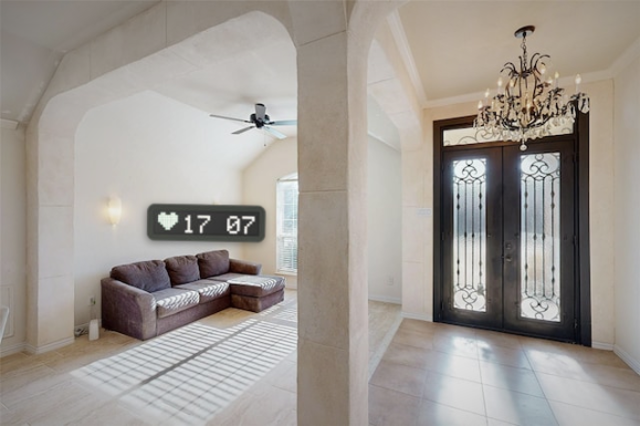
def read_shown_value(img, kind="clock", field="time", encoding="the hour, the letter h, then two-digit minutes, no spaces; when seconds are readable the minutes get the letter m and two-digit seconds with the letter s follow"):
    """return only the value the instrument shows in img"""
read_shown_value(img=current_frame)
17h07
